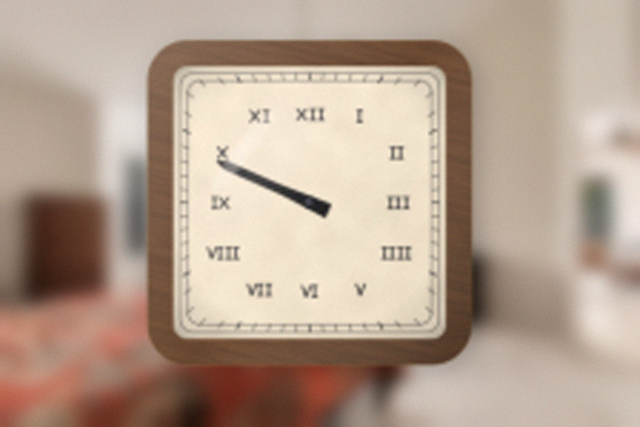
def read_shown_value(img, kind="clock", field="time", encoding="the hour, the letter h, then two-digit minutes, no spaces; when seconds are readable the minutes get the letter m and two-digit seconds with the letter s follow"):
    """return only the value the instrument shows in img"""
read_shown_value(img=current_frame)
9h49
